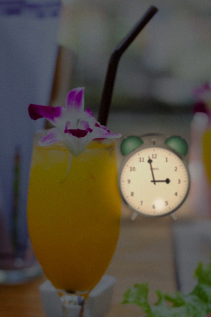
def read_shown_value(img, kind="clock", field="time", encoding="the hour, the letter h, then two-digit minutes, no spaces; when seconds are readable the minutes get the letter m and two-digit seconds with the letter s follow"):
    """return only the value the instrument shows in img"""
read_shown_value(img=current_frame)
2h58
